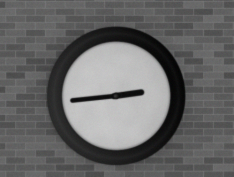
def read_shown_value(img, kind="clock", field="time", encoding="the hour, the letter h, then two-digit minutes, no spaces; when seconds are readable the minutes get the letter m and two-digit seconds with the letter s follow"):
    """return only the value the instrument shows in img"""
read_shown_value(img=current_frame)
2h44
